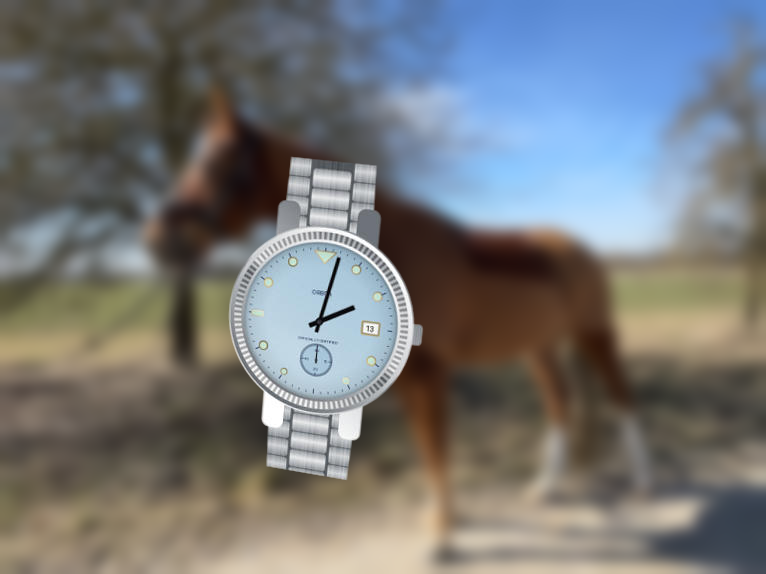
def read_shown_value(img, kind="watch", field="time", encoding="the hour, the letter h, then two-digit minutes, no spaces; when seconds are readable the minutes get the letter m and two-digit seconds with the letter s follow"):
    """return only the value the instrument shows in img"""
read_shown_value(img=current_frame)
2h02
